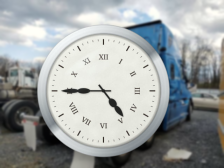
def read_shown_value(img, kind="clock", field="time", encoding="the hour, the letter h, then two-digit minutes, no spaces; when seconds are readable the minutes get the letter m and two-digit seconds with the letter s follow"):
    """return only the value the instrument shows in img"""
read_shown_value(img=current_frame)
4h45
